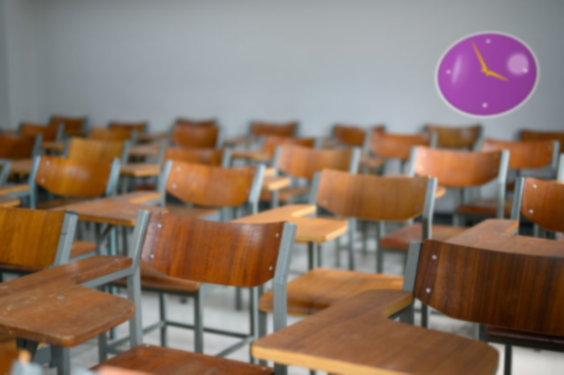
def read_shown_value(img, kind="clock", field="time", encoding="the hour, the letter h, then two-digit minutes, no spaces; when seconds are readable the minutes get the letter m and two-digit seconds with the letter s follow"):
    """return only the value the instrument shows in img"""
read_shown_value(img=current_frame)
3h56
